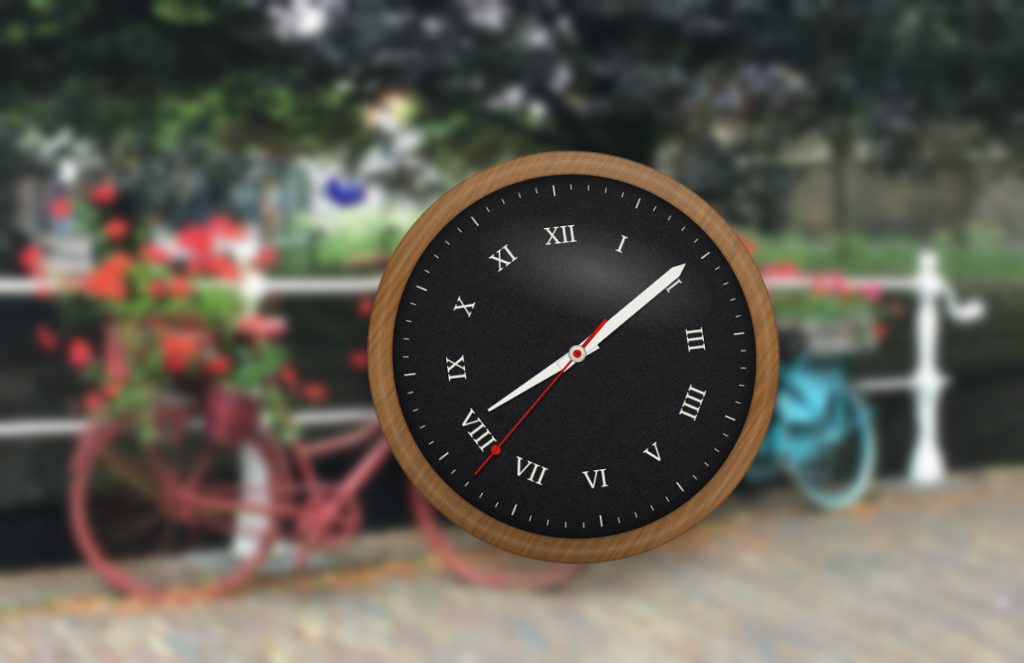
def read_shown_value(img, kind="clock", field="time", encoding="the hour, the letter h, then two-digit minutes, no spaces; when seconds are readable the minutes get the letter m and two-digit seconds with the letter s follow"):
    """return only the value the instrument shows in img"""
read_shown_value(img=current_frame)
8h09m38s
